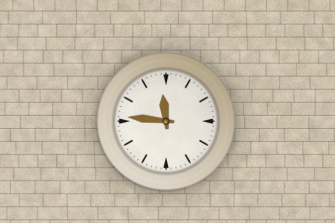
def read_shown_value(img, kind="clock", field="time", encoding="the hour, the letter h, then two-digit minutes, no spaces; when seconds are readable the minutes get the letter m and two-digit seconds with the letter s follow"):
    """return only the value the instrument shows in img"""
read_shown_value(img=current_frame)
11h46
